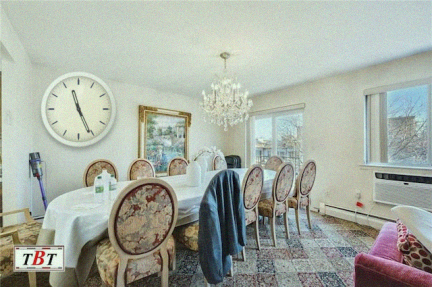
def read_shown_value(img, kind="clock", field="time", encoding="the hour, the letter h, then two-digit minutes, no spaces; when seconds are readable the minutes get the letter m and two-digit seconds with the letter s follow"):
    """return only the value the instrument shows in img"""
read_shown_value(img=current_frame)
11h26
